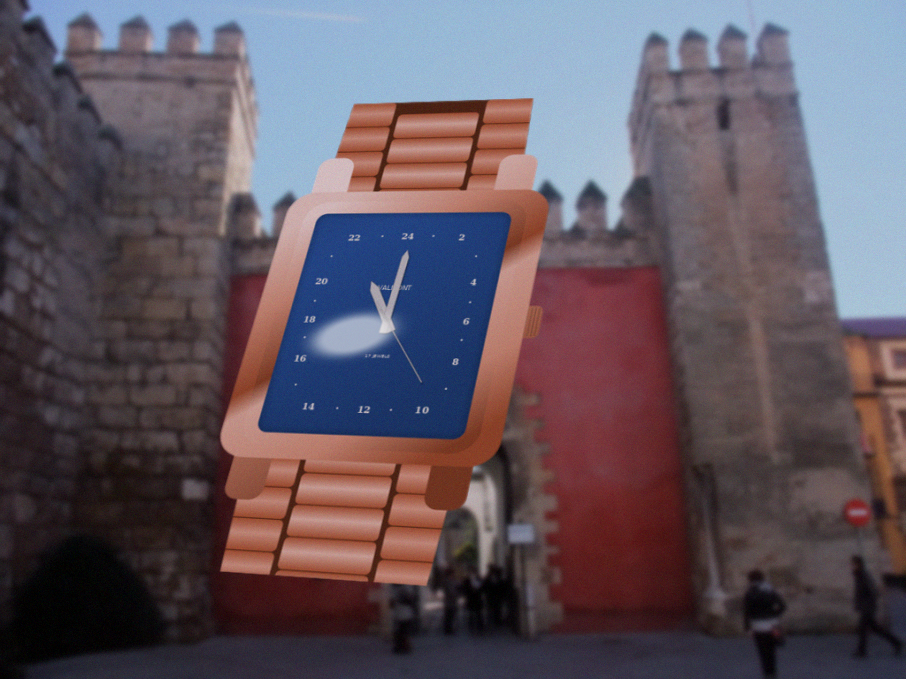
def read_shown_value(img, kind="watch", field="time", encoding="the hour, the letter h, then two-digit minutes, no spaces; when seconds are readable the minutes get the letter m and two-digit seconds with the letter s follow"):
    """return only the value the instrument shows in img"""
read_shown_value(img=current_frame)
22h00m24s
